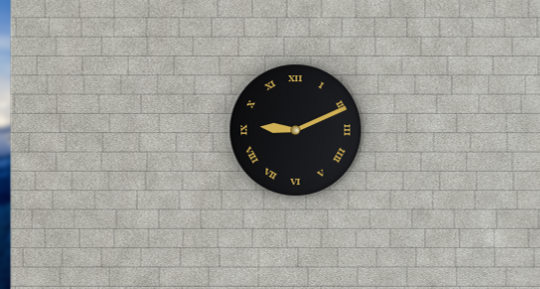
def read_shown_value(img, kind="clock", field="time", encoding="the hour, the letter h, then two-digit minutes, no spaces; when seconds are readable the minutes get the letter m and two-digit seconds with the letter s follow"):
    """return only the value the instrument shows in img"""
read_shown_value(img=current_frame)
9h11
